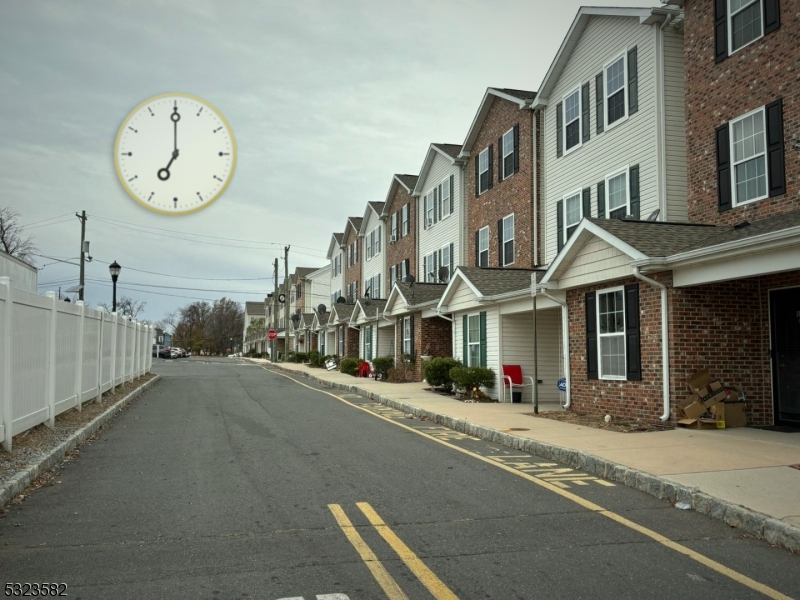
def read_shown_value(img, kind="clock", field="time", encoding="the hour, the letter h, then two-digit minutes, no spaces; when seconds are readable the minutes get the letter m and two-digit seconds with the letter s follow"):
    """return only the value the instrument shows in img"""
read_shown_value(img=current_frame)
7h00
